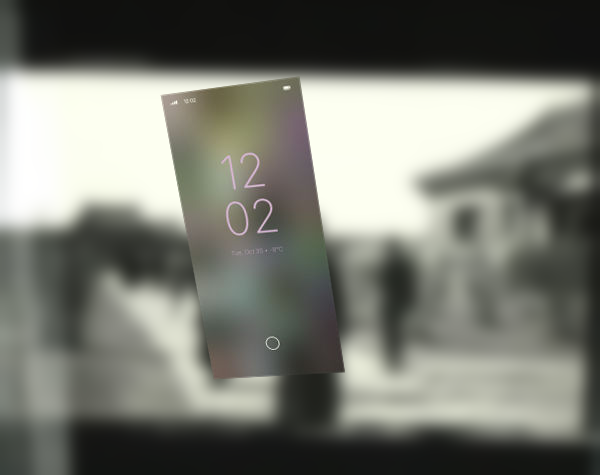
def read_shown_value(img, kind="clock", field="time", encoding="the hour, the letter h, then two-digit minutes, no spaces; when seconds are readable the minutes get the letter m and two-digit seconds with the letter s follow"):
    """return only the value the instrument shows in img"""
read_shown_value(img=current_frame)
12h02
